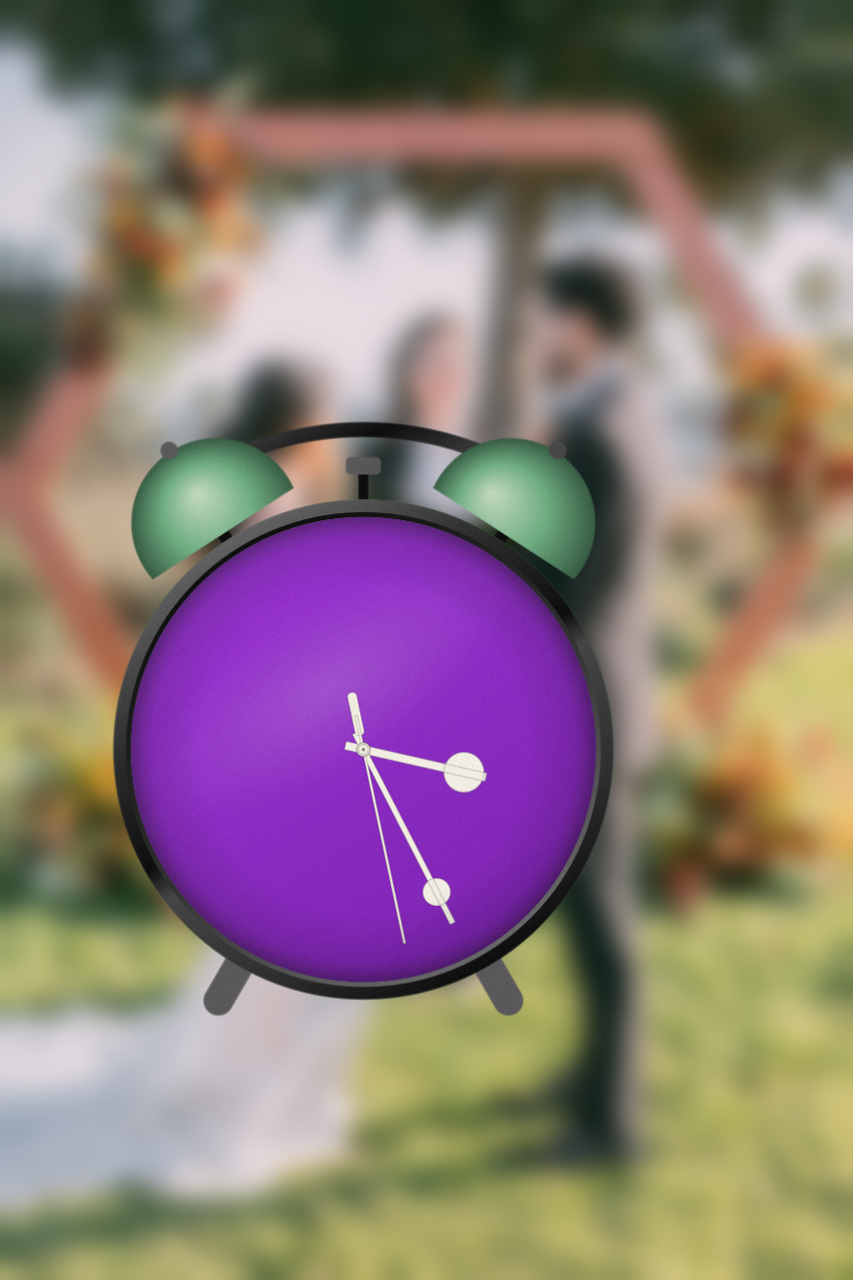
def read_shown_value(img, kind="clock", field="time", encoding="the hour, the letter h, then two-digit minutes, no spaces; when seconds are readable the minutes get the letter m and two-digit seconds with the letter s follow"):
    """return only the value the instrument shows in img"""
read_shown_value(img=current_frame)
3h25m28s
